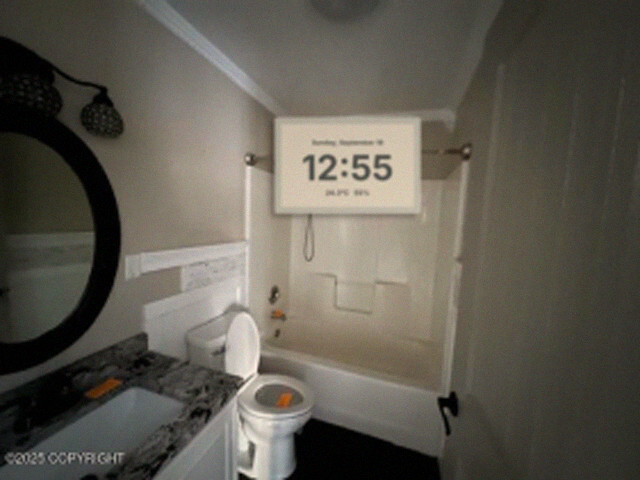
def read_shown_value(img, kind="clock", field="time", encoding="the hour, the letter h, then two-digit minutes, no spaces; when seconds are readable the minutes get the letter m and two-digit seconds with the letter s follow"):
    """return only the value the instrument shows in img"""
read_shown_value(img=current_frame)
12h55
